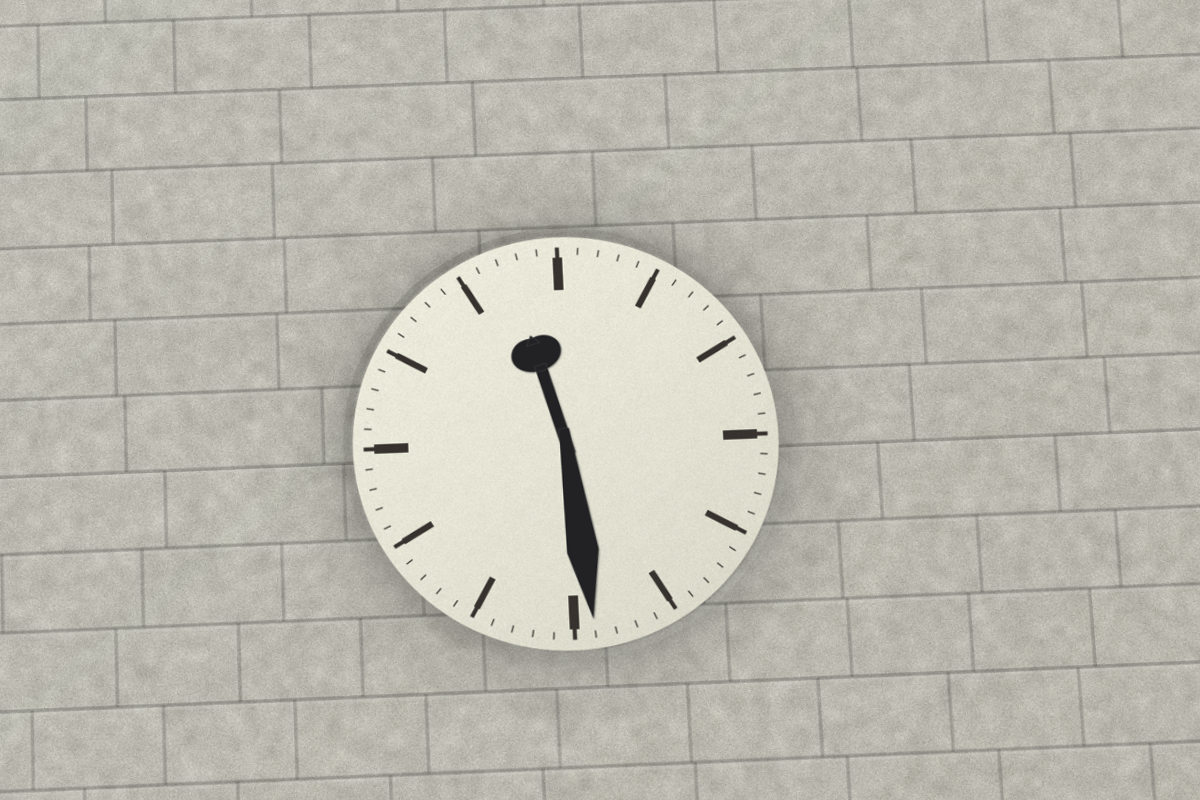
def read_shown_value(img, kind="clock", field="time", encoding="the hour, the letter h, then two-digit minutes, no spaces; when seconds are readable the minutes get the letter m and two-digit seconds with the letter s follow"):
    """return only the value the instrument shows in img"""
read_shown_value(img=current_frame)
11h29
